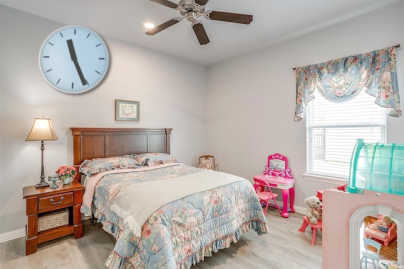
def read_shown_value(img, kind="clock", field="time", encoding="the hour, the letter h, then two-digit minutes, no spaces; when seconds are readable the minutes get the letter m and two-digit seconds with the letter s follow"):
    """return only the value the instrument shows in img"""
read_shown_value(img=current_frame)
11h26
